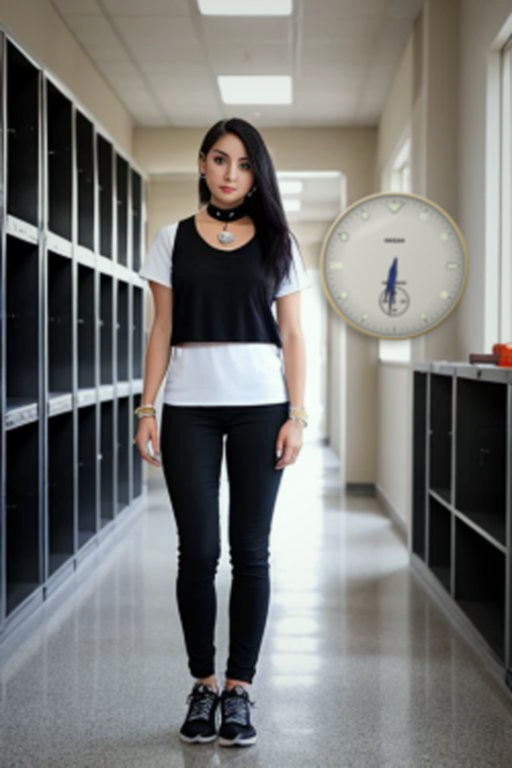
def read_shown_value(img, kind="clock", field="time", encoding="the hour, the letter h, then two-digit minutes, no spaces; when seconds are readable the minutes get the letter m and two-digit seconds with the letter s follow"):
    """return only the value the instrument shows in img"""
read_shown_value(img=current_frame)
6h31
